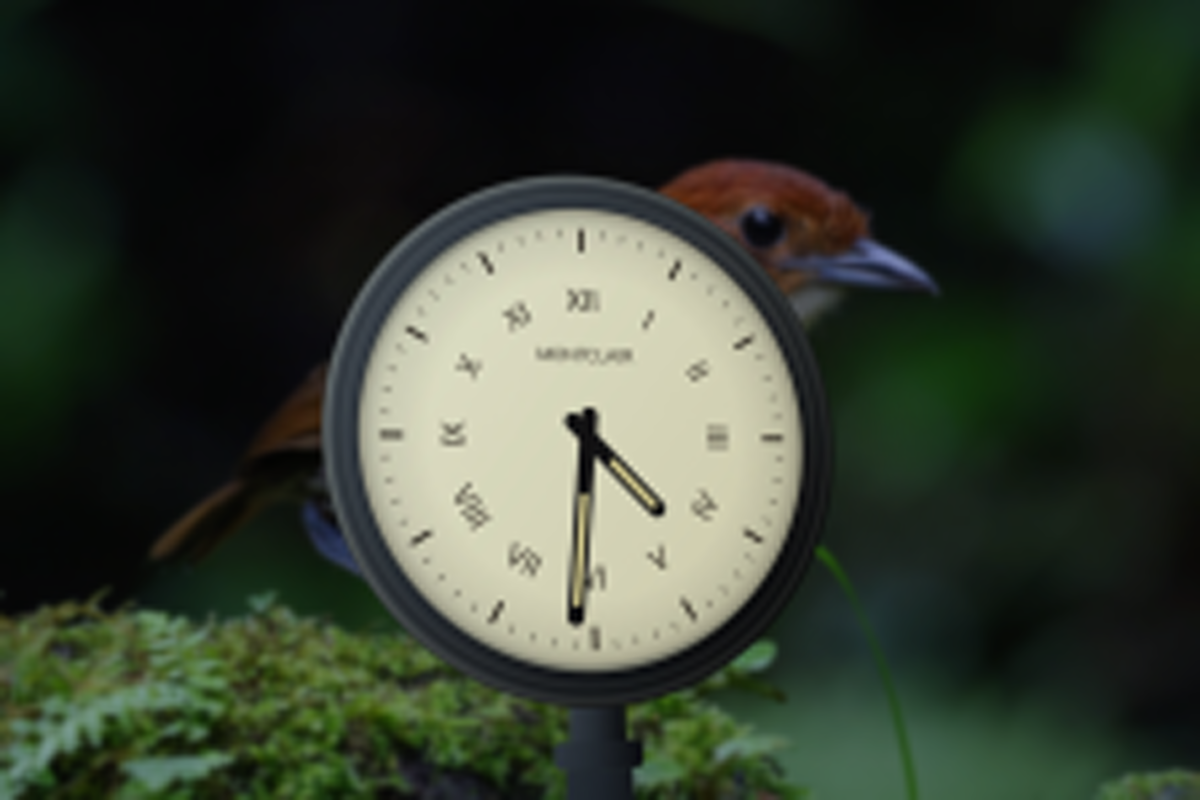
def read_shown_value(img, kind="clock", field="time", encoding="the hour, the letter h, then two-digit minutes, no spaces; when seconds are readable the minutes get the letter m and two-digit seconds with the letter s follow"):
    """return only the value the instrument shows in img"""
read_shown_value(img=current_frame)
4h31
